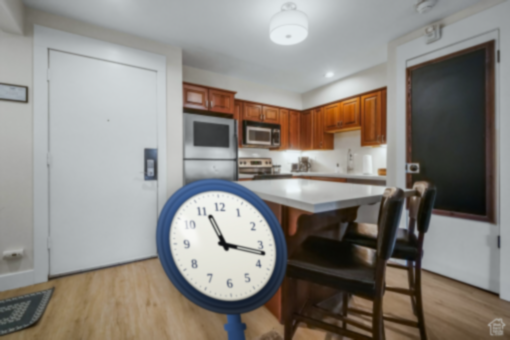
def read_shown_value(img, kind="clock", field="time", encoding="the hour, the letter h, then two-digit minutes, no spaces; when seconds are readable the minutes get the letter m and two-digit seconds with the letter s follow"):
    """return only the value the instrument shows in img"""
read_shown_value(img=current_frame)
11h17
